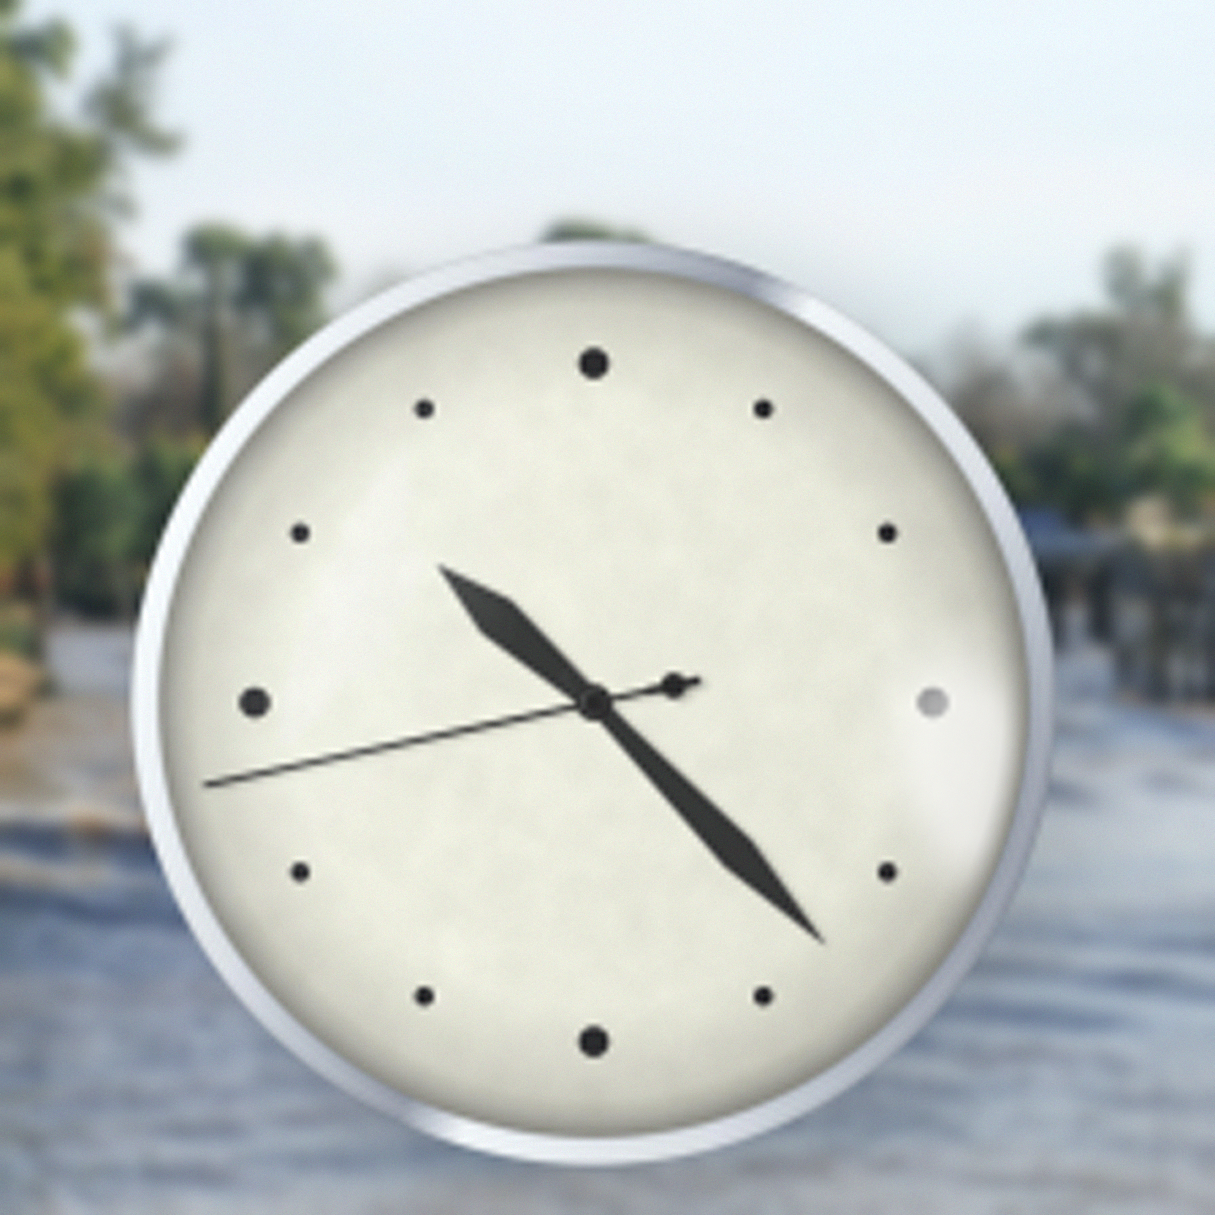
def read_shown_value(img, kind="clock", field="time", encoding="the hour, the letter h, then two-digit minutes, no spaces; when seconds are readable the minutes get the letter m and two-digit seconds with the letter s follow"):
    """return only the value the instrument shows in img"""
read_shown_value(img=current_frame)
10h22m43s
